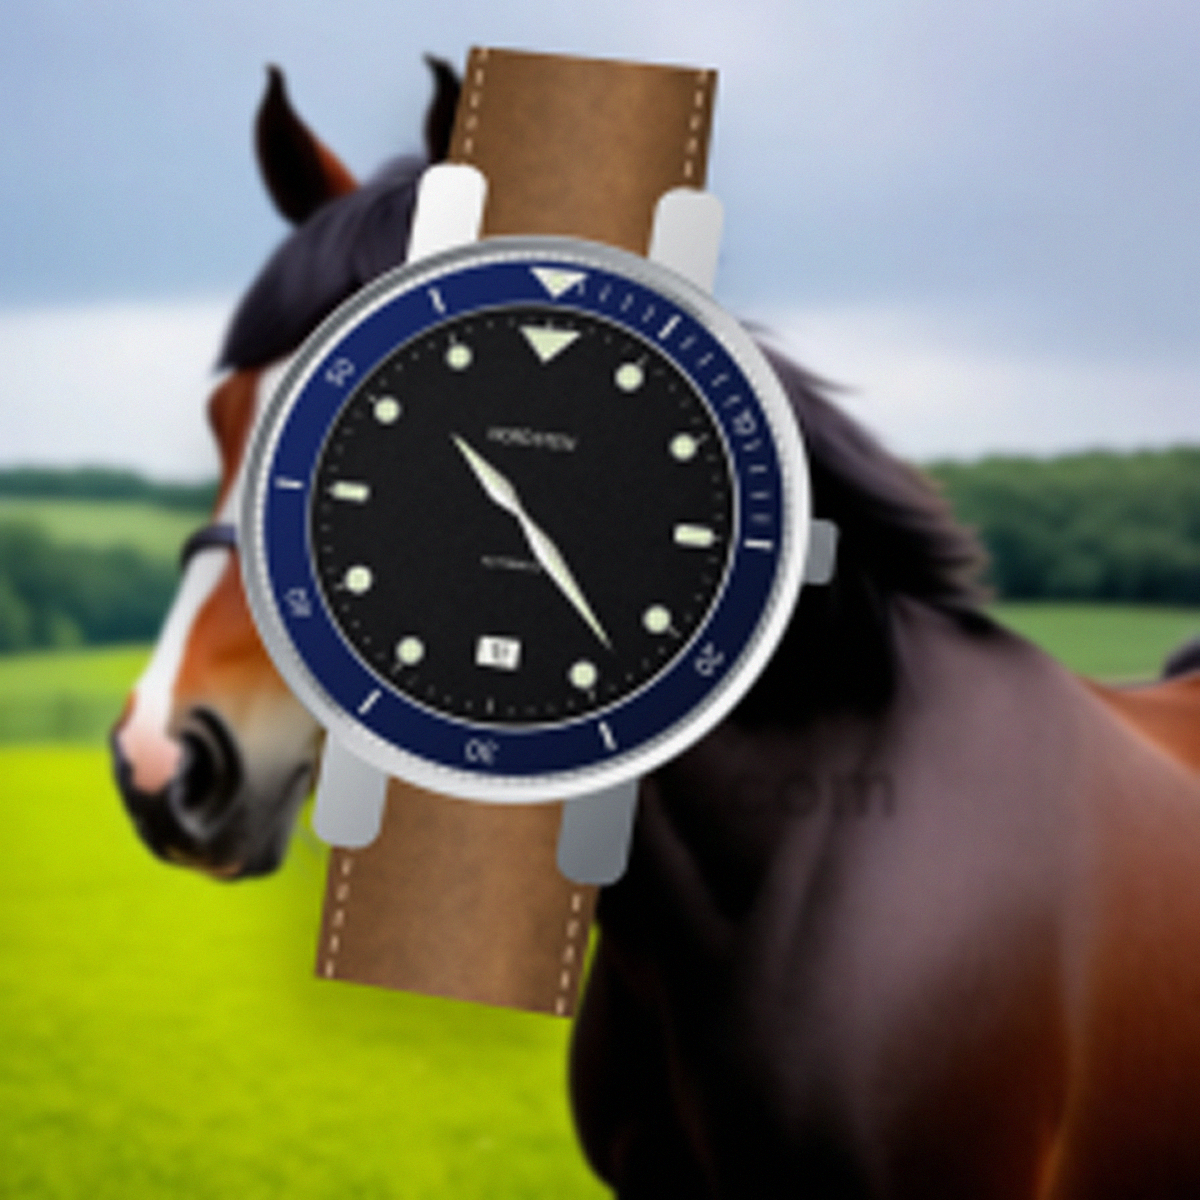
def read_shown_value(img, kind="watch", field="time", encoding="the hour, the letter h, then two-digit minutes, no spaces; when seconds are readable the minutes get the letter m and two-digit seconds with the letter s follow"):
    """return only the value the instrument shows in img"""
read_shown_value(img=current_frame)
10h23
